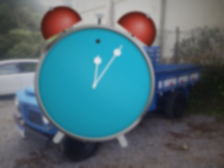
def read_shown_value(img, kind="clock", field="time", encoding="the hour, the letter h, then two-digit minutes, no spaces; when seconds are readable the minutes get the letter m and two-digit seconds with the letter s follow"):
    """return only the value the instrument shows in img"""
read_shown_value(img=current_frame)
12h05
